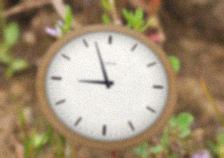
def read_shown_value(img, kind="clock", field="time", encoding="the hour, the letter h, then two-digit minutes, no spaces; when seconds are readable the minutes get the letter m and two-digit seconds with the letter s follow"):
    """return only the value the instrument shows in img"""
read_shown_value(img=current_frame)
8h57
